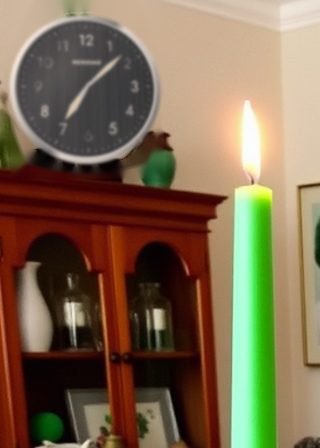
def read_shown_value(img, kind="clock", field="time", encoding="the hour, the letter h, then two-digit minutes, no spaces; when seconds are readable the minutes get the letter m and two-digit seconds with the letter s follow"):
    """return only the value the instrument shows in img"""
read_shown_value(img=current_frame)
7h08
